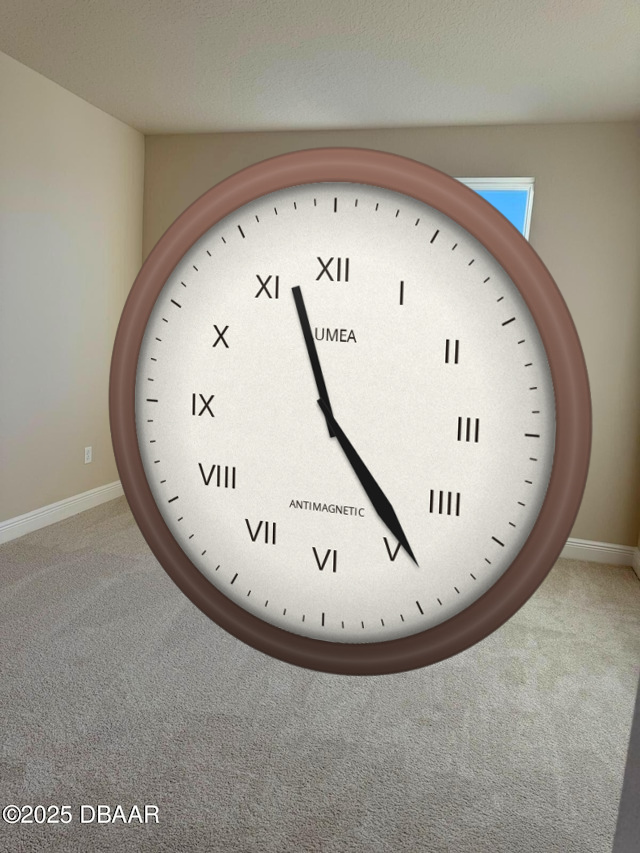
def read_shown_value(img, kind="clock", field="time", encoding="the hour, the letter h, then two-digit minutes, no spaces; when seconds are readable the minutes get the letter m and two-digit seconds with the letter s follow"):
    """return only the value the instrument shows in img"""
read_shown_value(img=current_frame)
11h24
